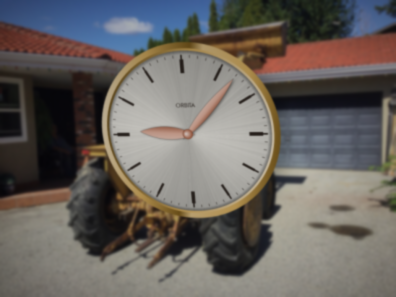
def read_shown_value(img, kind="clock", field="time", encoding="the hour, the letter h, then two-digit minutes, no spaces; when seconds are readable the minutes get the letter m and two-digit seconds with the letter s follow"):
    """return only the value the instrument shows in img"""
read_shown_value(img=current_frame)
9h07
